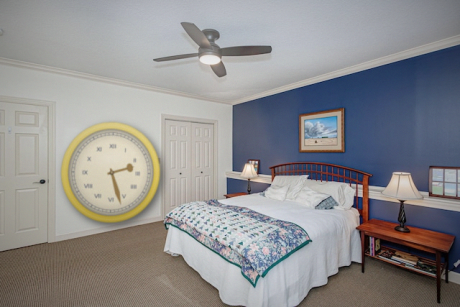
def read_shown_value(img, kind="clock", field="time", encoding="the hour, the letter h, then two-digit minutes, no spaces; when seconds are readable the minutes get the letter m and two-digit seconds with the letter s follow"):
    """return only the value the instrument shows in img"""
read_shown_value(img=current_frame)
2h27
